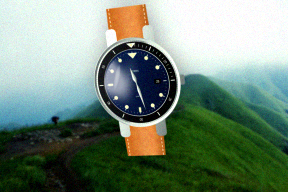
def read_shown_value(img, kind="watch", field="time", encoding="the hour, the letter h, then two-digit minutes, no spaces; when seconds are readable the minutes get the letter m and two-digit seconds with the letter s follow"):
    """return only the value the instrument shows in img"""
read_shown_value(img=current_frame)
11h28
